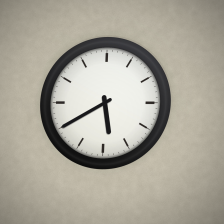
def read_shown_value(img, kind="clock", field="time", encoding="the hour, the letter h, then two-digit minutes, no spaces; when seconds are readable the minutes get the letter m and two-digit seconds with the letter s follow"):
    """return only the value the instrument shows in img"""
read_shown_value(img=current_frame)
5h40
